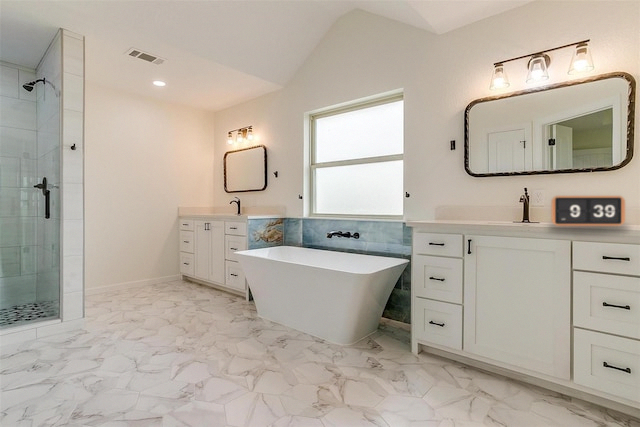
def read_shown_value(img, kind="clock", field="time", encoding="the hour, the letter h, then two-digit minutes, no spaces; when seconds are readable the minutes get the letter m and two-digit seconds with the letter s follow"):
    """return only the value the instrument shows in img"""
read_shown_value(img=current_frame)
9h39
